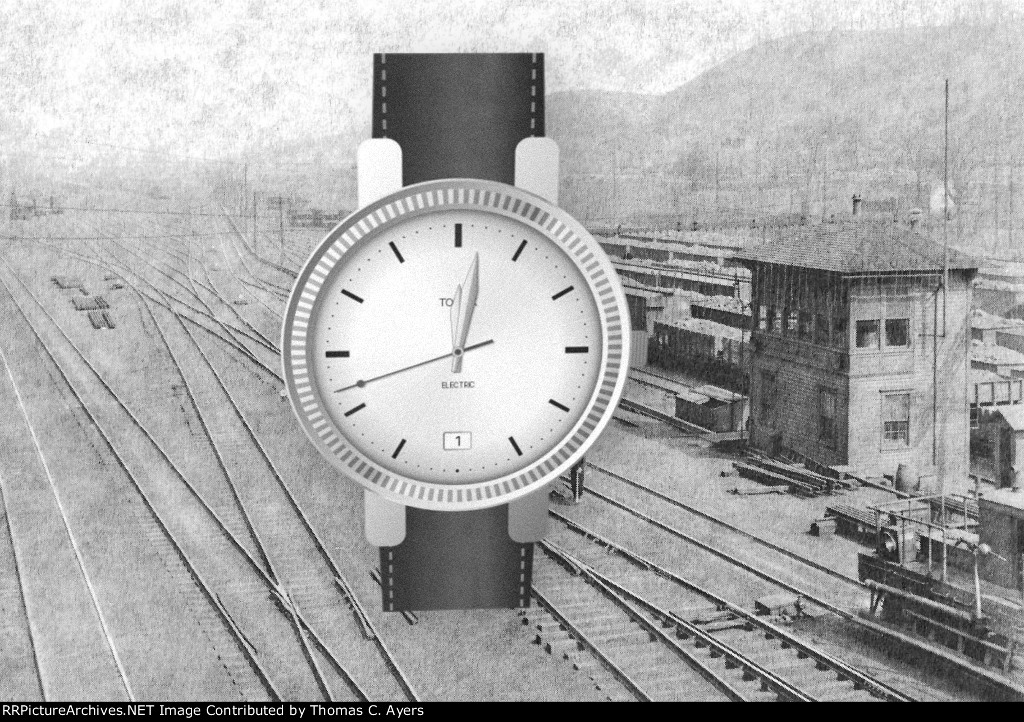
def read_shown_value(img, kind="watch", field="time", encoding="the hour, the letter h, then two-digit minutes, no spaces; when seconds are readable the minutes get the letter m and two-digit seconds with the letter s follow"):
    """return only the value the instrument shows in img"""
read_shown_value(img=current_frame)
12h01m42s
